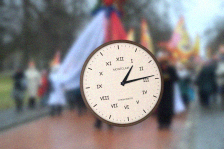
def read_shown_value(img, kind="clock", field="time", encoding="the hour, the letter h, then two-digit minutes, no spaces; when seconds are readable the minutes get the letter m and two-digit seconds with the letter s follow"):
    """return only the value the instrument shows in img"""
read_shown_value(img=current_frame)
1h14
